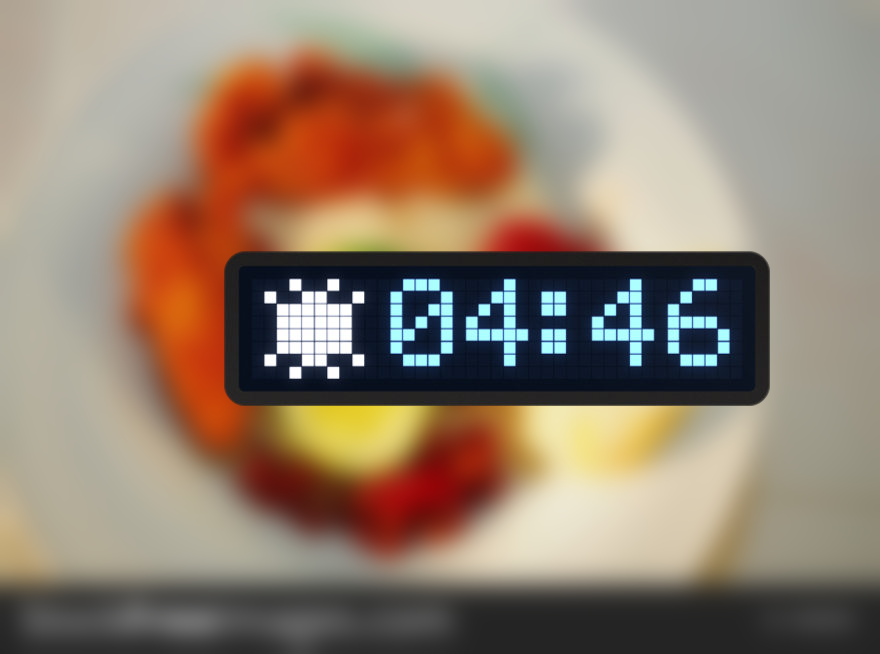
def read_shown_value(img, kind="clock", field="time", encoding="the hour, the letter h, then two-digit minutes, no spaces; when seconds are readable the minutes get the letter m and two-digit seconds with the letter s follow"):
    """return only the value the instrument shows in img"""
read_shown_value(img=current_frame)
4h46
